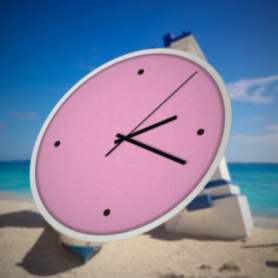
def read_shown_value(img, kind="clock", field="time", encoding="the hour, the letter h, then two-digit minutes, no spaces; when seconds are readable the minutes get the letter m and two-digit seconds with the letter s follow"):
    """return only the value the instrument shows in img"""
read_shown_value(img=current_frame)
2h19m07s
